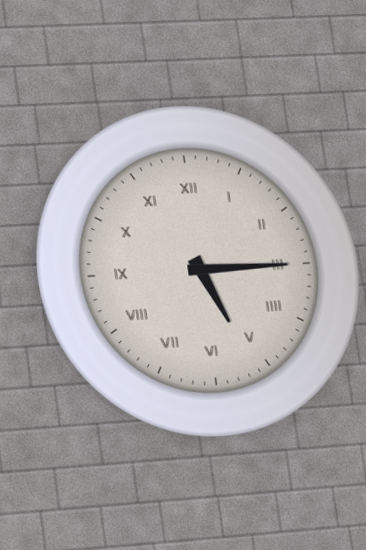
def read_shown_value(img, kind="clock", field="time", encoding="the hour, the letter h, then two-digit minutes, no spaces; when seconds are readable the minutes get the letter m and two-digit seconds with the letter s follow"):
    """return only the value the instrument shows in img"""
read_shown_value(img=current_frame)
5h15
